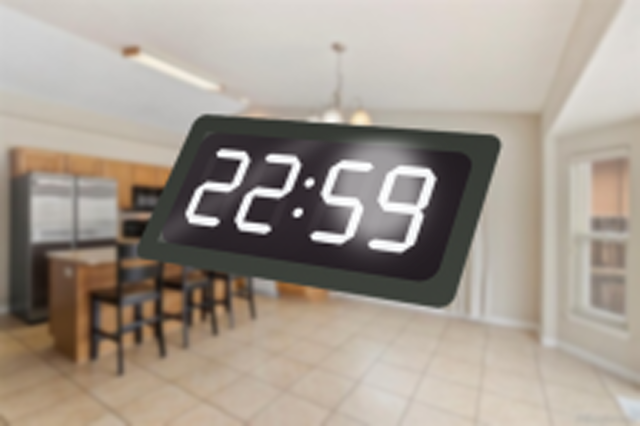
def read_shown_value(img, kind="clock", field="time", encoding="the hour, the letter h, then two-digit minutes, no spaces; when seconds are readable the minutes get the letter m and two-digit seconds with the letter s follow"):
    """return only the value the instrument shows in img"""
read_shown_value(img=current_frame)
22h59
